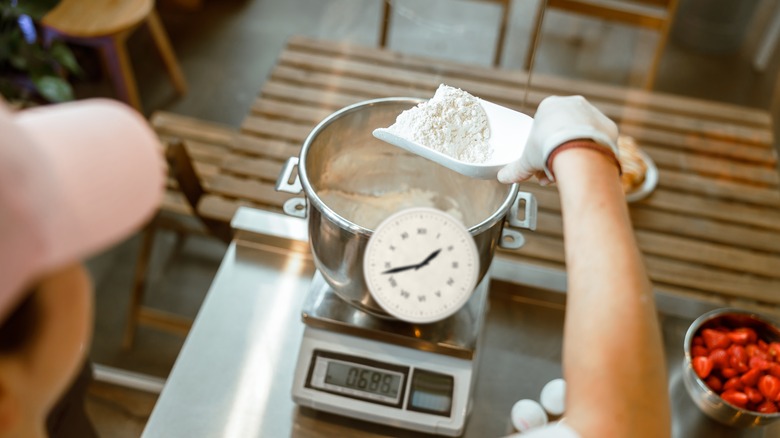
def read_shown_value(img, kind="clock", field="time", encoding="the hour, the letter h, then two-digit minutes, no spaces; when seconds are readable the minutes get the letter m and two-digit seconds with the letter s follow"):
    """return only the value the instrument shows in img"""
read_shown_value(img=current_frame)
1h43
